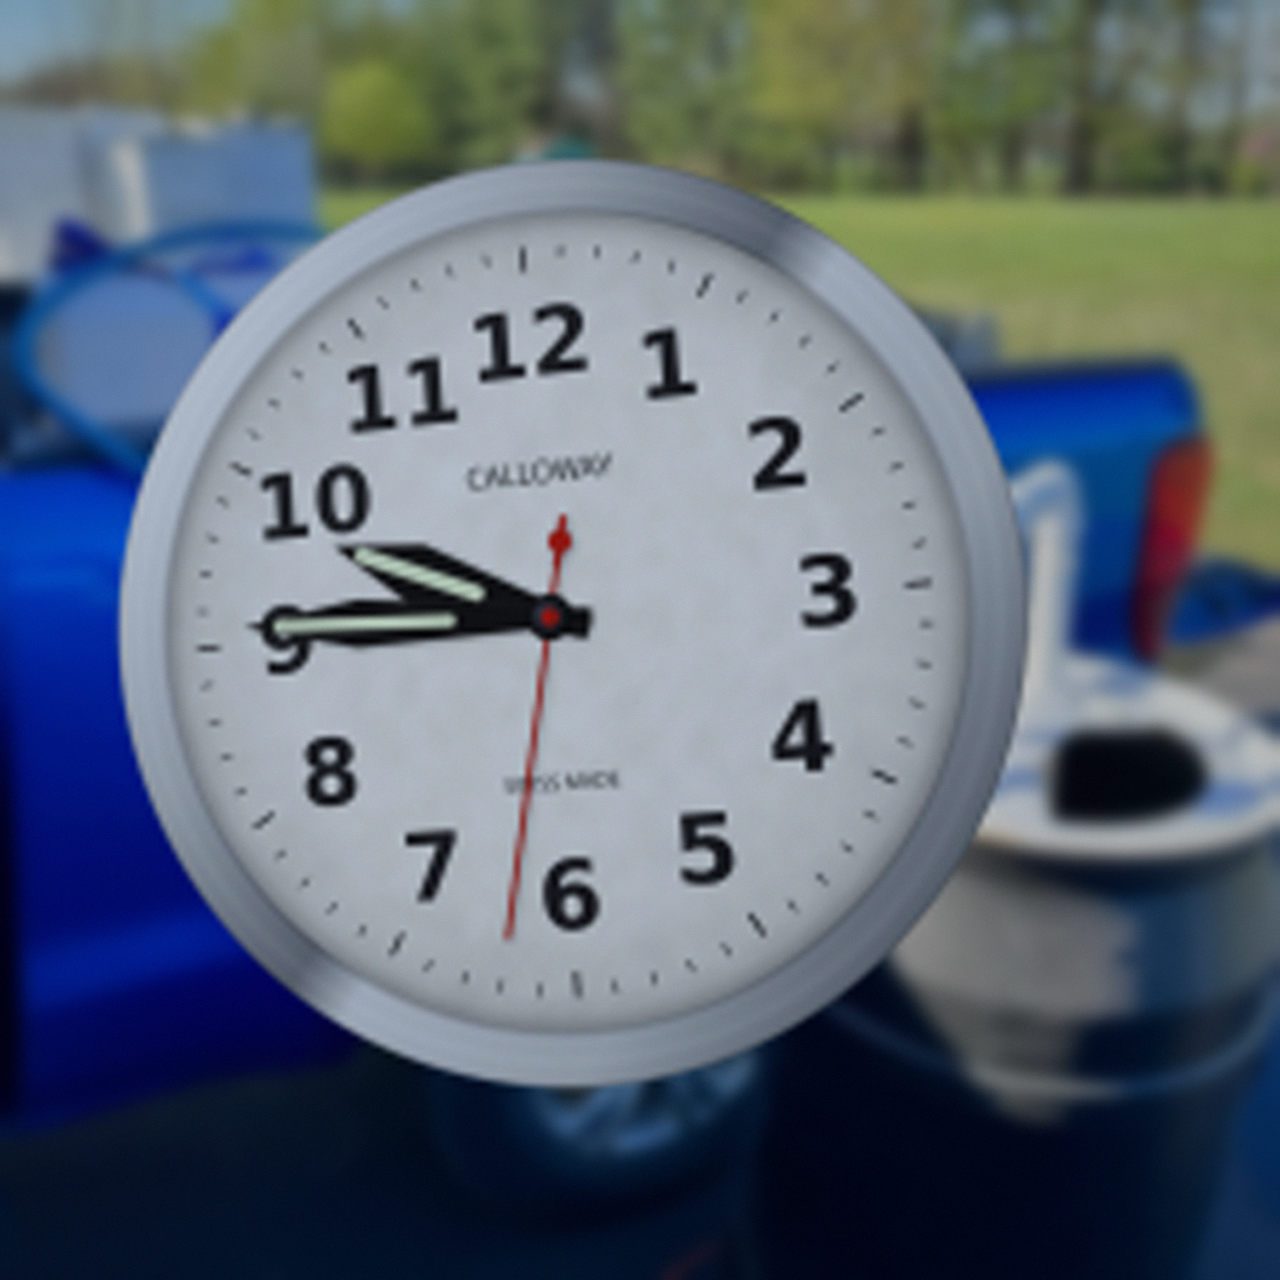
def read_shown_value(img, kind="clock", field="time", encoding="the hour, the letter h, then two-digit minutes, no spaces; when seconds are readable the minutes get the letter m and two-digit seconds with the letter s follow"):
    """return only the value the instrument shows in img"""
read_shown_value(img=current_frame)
9h45m32s
